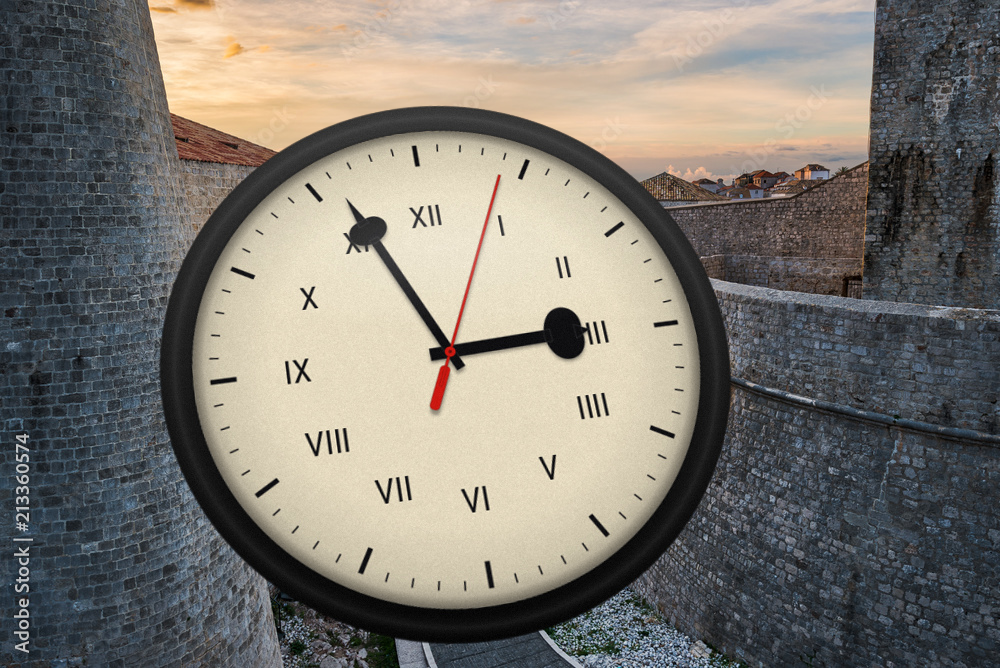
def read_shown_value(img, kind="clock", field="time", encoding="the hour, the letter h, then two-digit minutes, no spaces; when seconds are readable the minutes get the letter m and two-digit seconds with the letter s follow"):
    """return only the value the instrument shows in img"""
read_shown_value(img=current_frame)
2h56m04s
